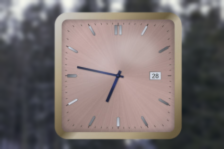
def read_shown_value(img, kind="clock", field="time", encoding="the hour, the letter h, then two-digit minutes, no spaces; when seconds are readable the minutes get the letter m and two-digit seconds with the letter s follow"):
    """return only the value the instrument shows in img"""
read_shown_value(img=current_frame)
6h47
